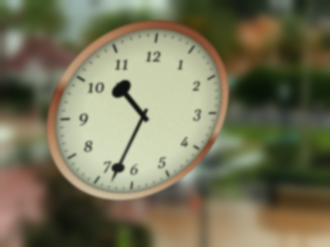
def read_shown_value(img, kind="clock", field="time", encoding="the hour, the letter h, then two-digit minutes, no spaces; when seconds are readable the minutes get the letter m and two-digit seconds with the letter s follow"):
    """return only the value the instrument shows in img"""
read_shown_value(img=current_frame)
10h33
